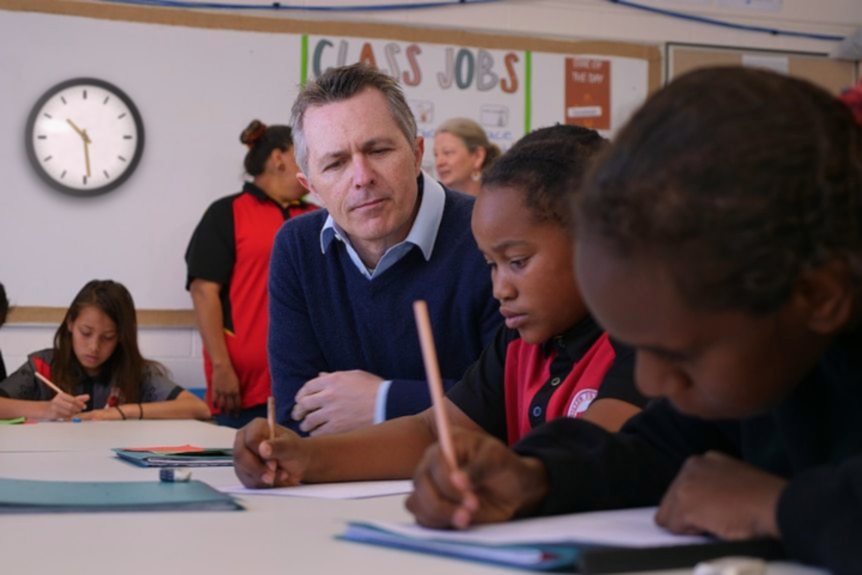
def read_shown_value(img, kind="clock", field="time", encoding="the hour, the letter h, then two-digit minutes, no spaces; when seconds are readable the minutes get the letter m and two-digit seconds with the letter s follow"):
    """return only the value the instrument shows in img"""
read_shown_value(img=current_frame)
10h29
